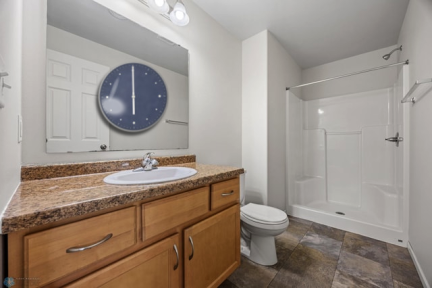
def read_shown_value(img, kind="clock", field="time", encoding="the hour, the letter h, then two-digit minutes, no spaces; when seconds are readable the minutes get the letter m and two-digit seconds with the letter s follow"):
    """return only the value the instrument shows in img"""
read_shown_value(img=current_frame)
6h00
